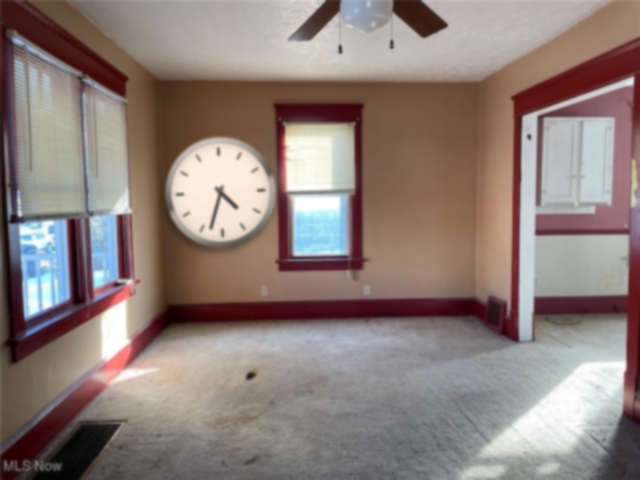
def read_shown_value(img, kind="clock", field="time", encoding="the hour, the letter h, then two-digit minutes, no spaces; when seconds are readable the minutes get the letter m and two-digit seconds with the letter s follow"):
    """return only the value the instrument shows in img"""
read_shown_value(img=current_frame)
4h33
